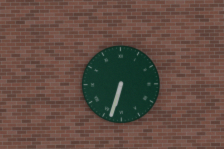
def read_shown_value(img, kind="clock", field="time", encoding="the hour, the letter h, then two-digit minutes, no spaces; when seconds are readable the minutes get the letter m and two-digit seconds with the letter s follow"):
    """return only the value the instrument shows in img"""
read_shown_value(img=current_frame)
6h33
